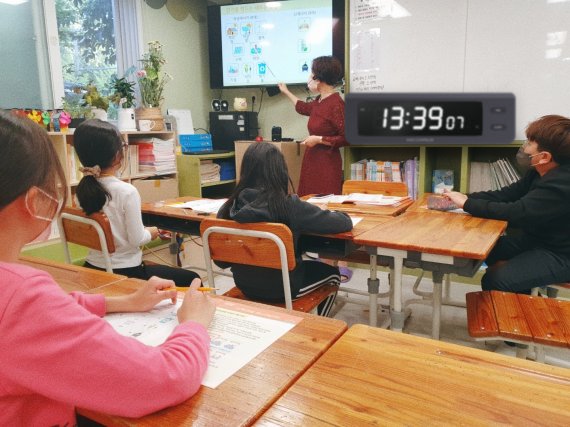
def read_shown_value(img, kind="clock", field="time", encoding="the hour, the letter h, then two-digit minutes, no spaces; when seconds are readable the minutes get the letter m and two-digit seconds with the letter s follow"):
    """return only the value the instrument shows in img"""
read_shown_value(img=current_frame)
13h39m07s
